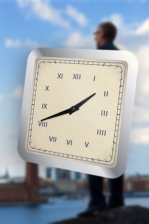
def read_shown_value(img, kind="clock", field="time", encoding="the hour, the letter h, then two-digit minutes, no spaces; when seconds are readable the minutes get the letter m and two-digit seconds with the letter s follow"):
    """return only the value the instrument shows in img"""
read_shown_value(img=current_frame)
1h41
